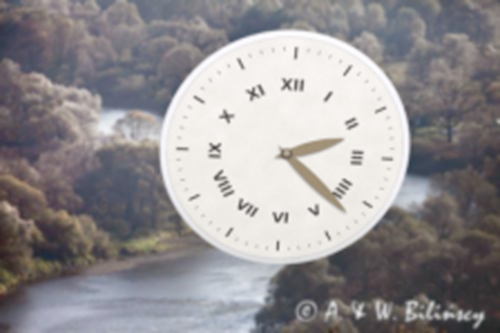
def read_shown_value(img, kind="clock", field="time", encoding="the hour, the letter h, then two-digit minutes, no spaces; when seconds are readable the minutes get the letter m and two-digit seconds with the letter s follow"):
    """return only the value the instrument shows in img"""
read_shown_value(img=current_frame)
2h22
